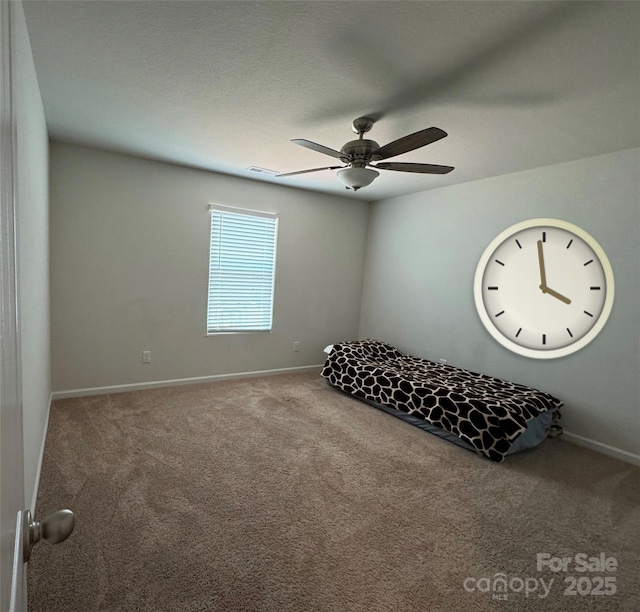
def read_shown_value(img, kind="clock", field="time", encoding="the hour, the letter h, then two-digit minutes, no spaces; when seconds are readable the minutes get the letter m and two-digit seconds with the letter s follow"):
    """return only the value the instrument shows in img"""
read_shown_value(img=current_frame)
3h59
